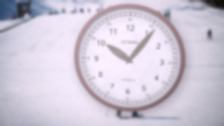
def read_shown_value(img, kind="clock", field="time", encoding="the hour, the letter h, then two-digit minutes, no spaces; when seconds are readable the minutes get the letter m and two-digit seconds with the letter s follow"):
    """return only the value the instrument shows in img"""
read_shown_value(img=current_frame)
10h06
